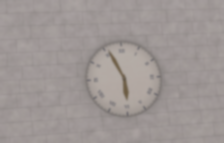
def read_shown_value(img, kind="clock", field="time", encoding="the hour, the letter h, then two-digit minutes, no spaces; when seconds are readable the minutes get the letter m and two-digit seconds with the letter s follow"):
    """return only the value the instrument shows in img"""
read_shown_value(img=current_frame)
5h56
